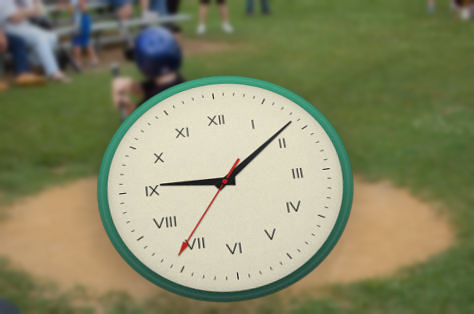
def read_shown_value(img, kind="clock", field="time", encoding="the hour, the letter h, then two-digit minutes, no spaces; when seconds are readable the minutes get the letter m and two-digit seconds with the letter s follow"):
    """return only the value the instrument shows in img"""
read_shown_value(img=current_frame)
9h08m36s
